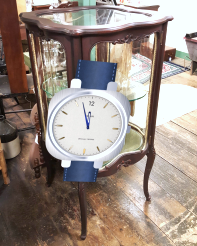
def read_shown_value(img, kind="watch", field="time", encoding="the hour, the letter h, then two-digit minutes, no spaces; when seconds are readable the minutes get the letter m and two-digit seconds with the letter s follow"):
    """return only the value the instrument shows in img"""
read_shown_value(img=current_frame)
11h57
